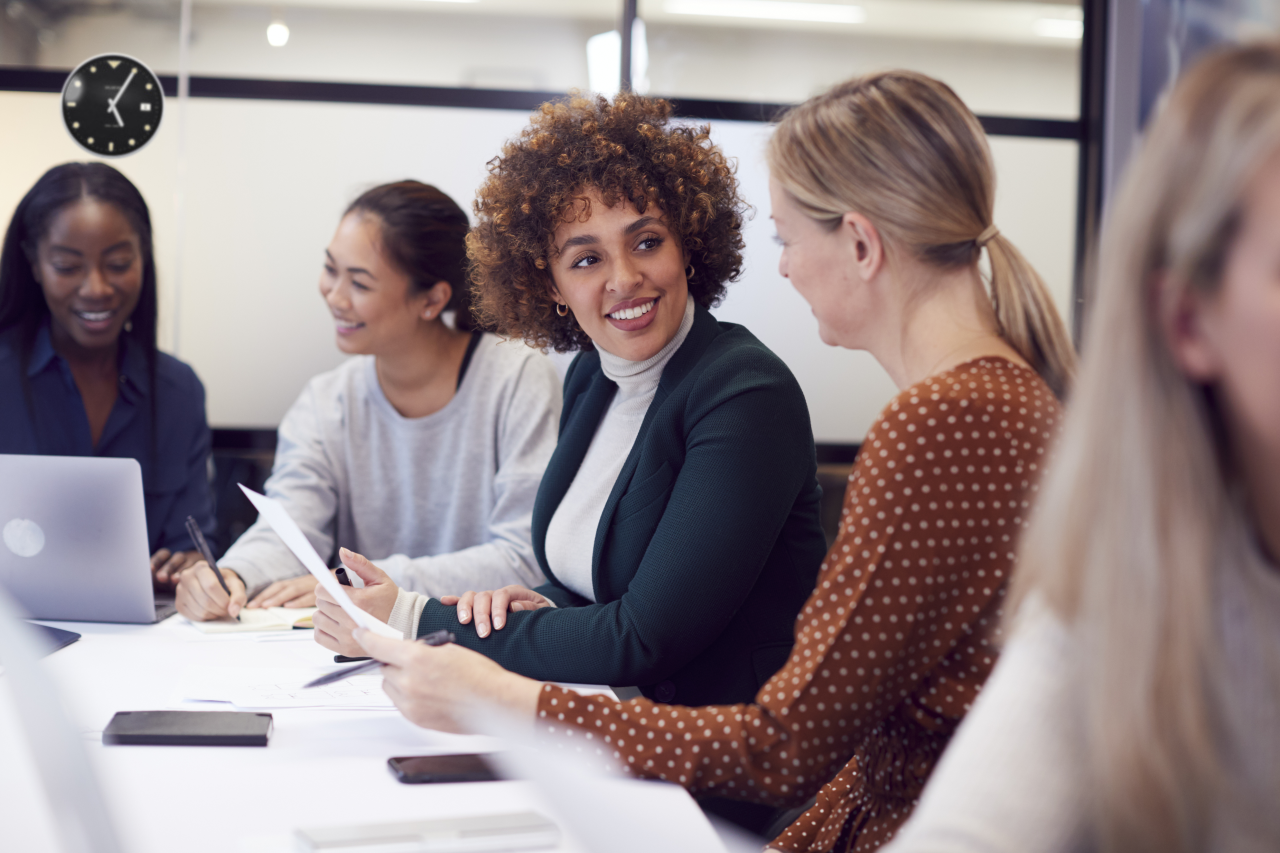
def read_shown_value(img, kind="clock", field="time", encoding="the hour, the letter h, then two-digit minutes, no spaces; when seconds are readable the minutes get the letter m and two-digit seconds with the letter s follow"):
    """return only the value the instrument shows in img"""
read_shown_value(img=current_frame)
5h05
